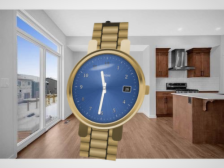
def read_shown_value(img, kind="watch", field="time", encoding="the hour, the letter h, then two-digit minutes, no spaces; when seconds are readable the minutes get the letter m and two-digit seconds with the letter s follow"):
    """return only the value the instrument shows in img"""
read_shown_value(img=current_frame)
11h31
